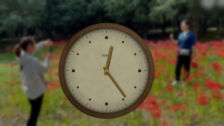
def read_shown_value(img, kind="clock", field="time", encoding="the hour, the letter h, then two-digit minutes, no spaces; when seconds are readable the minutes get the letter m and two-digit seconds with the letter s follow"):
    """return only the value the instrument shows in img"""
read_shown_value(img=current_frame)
12h24
